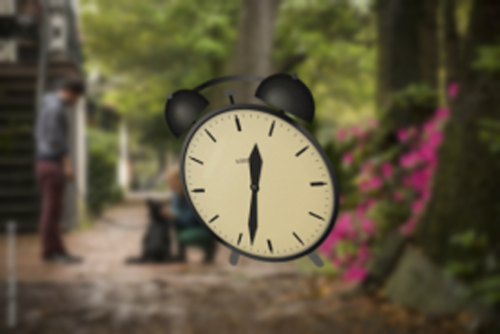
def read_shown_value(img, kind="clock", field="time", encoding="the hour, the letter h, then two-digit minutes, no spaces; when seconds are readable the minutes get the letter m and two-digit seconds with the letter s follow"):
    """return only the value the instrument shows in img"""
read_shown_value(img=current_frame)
12h33
